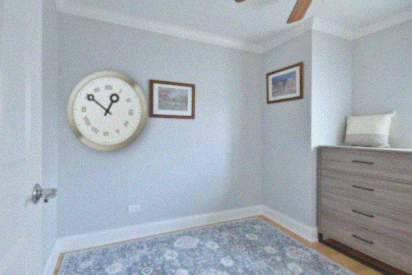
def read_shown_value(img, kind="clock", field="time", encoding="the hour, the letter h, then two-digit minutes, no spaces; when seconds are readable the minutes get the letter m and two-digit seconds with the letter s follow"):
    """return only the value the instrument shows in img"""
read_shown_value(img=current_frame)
12h51
